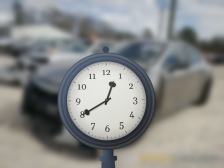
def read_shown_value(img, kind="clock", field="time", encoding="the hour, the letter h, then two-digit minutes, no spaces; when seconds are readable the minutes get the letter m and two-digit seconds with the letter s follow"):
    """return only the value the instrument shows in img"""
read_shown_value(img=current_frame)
12h40
